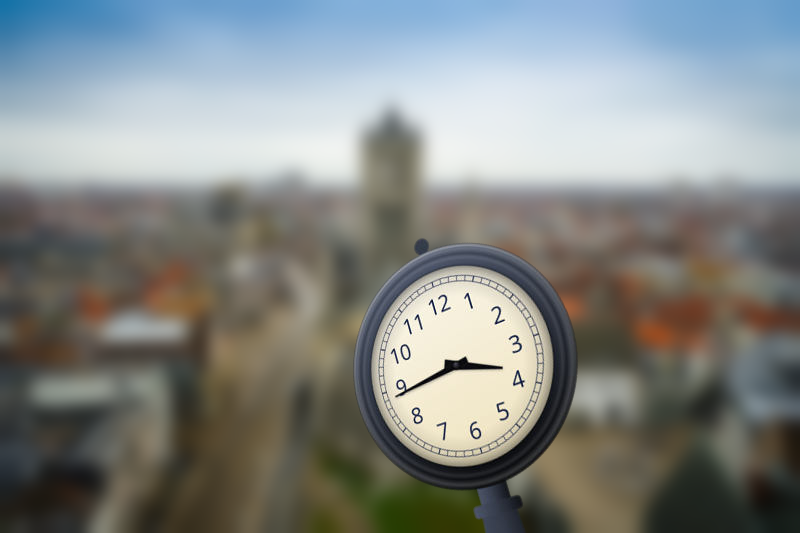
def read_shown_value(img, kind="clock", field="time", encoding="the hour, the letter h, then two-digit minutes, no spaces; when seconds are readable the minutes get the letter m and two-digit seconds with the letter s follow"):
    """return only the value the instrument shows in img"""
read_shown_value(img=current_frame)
3h44
